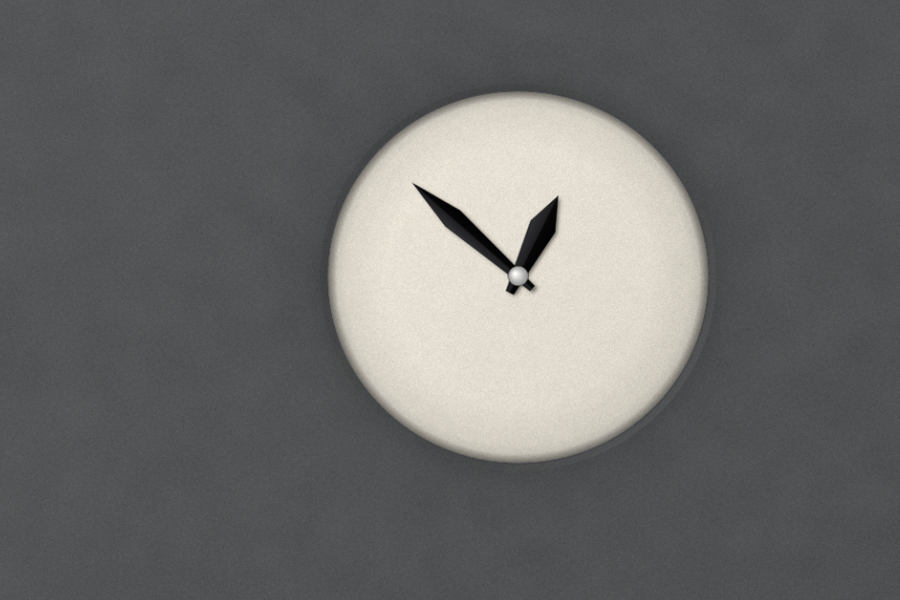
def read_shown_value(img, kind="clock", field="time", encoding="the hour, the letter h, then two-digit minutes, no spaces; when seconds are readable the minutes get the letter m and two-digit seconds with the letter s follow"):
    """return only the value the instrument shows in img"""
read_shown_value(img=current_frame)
12h52
